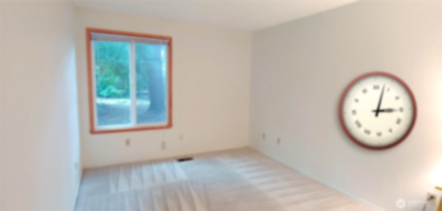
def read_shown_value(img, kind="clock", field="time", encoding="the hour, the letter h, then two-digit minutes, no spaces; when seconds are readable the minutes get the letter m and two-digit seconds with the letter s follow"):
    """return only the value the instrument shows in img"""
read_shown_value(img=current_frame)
3h03
